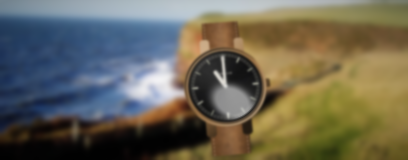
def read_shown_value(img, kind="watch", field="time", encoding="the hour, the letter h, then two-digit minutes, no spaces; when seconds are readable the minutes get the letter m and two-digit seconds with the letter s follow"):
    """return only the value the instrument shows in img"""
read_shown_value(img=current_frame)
11h00
